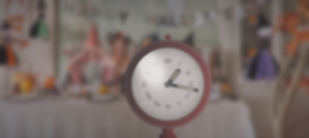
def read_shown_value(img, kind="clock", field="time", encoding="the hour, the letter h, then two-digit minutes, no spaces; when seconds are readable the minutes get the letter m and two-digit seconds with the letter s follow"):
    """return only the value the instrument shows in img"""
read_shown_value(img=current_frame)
1h17
